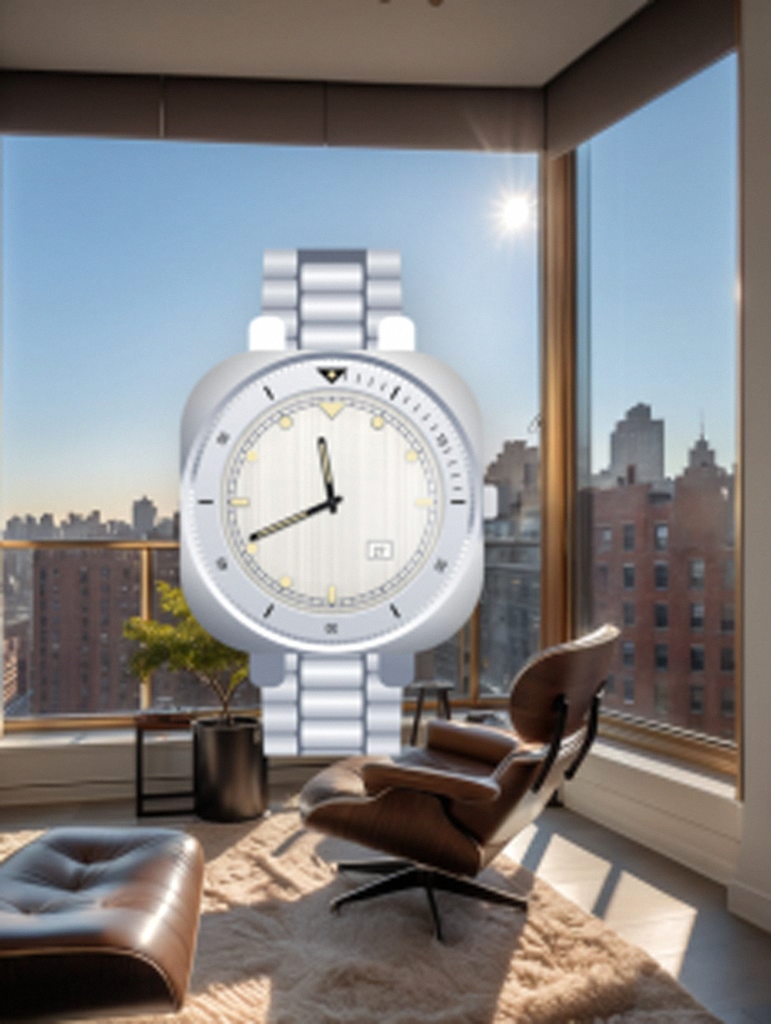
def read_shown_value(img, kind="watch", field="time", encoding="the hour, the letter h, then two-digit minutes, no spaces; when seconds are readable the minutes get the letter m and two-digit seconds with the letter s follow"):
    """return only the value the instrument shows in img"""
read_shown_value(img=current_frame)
11h41
